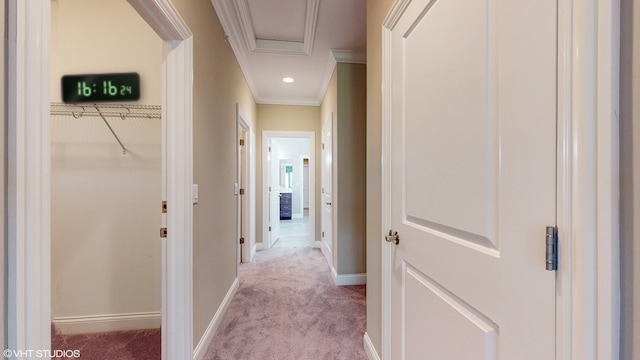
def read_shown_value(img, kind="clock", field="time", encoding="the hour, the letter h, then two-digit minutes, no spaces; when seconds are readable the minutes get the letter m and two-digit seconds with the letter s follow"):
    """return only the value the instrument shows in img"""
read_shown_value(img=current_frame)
16h16
